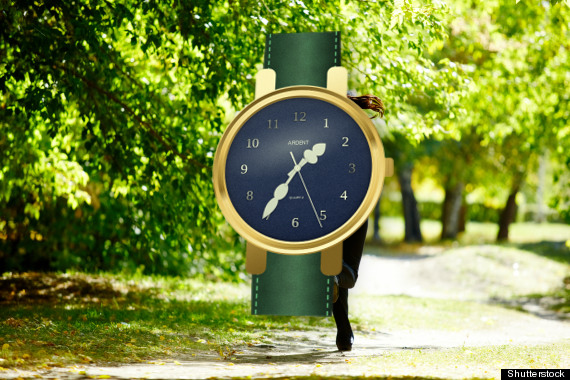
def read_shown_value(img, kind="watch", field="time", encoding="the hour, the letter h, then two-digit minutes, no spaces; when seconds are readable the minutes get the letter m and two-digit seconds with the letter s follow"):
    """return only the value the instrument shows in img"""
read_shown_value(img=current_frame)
1h35m26s
